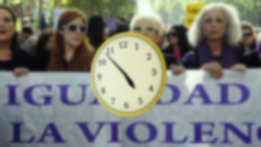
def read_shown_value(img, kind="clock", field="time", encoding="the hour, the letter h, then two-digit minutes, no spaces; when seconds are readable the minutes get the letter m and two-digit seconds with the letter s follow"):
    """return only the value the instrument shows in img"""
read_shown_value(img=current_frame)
4h53
